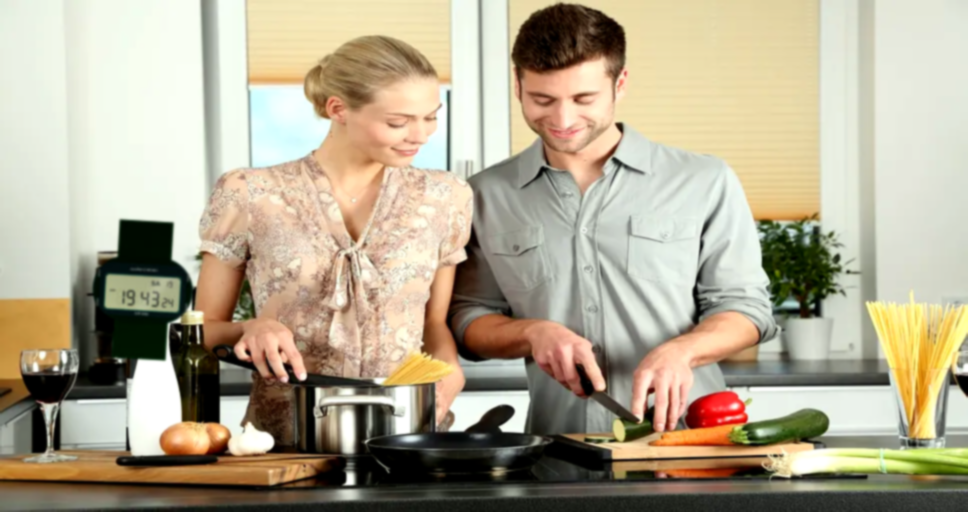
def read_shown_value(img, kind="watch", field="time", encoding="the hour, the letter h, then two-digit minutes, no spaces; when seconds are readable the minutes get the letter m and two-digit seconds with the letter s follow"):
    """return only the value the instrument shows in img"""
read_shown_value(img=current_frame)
19h43
